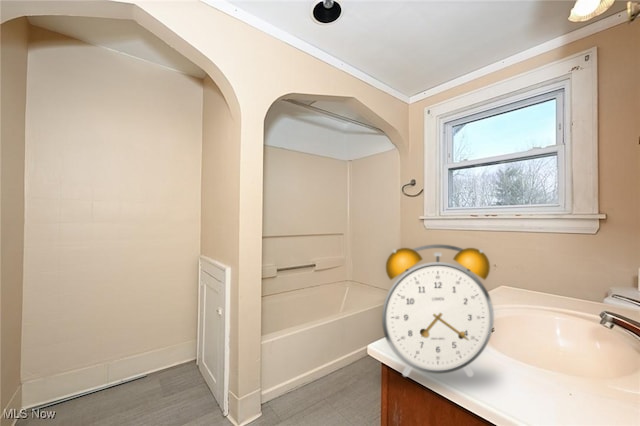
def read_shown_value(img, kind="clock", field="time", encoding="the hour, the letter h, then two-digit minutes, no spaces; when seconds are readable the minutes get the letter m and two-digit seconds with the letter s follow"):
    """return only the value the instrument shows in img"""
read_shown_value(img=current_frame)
7h21
